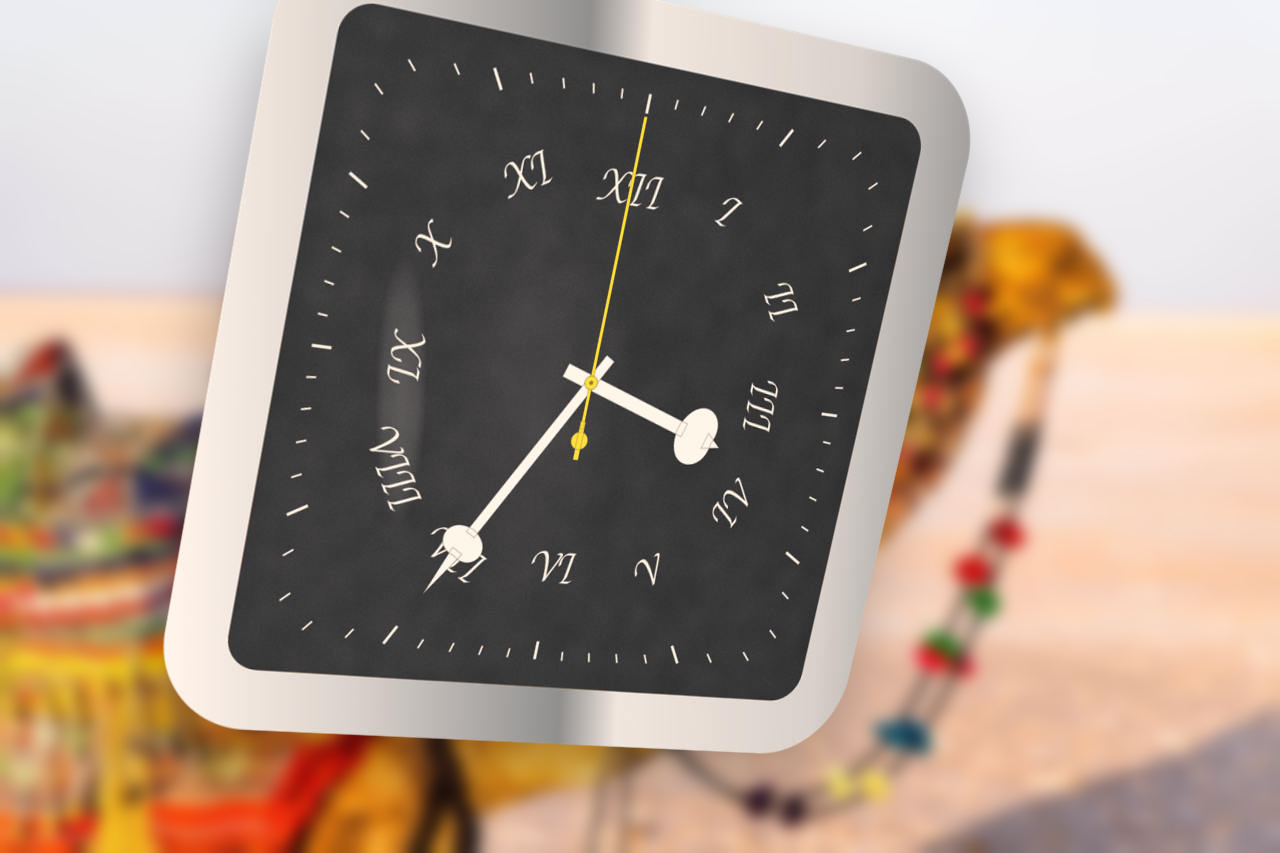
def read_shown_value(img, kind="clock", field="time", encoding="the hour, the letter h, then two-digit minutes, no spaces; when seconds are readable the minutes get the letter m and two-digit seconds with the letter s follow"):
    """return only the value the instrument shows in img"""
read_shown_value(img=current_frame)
3h35m00s
